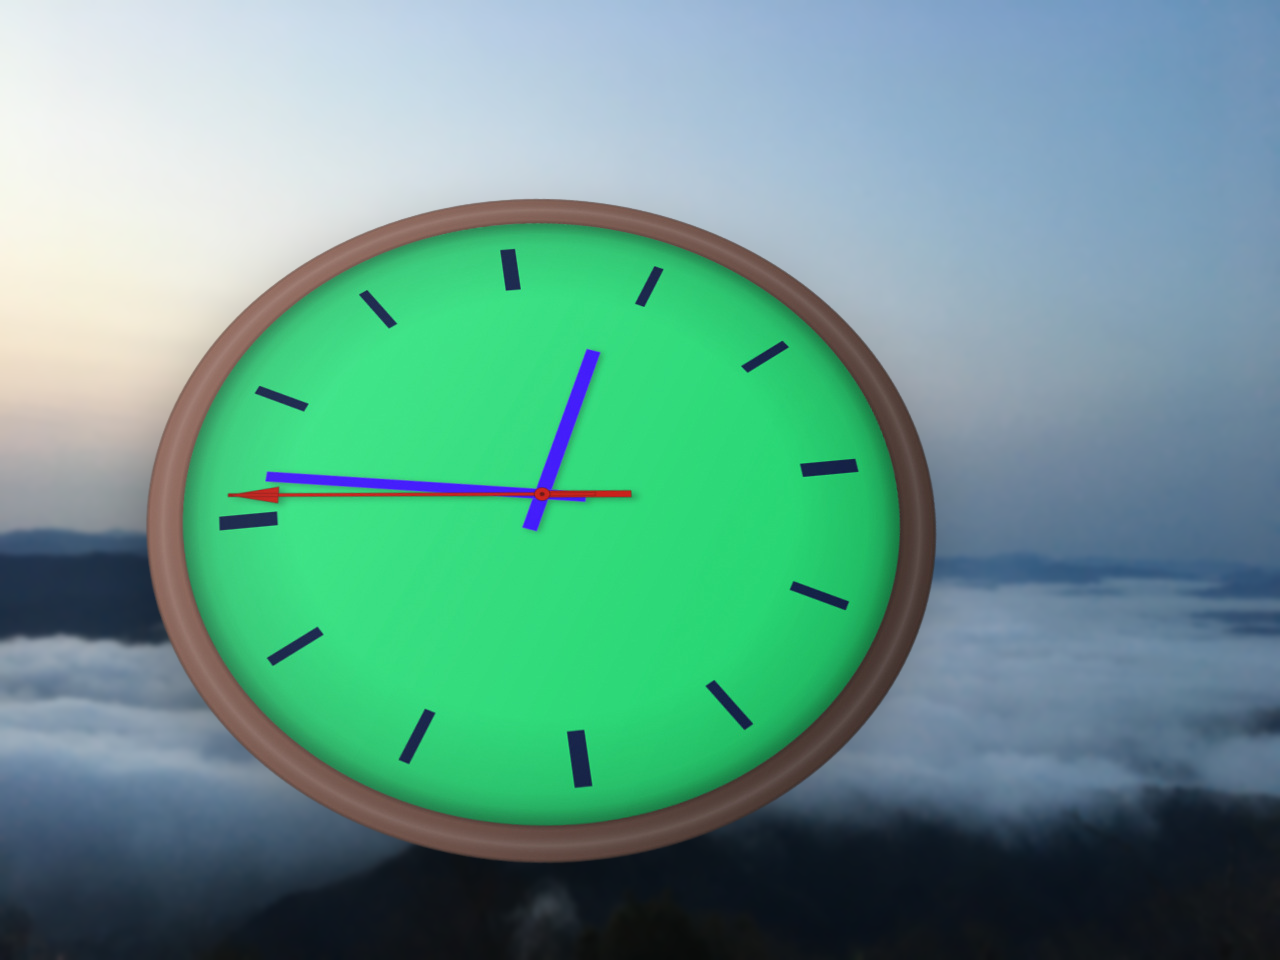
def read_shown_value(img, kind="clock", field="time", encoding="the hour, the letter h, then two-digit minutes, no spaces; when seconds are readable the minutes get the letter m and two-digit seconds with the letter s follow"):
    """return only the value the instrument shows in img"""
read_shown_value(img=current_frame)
12h46m46s
